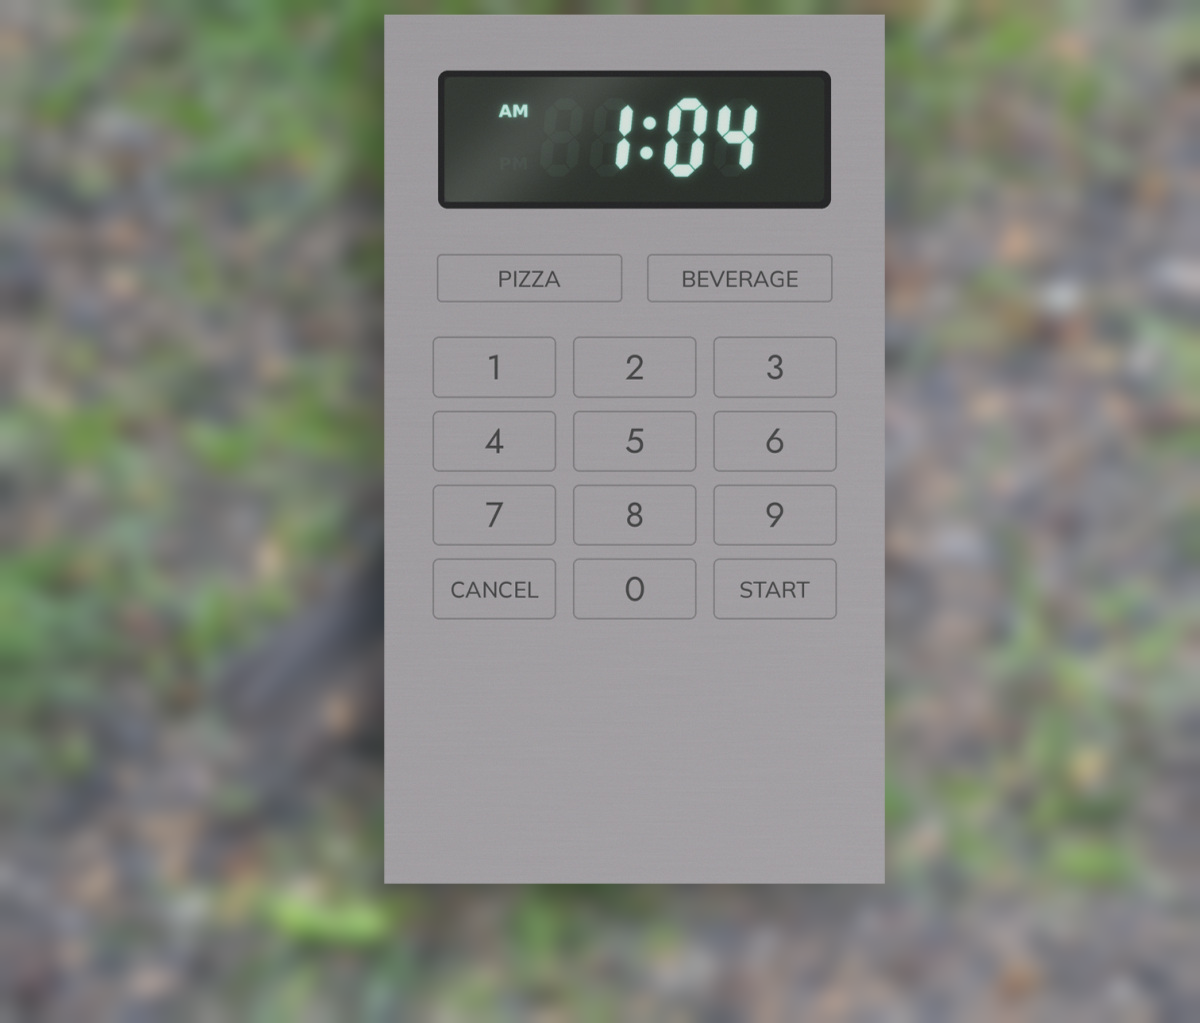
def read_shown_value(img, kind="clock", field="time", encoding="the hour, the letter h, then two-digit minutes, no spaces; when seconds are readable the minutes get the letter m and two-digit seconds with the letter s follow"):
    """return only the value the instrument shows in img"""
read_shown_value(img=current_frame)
1h04
